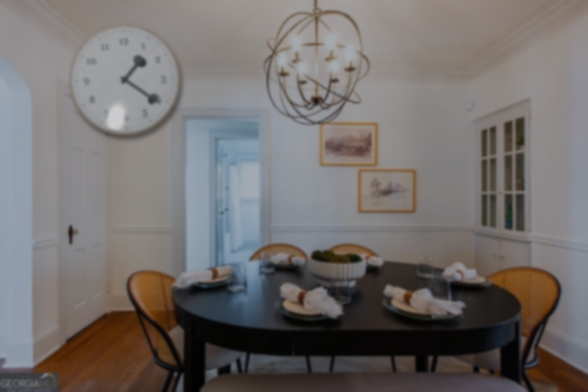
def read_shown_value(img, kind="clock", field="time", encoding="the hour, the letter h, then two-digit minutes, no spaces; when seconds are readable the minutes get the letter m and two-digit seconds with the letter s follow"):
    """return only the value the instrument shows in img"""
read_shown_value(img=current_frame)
1h21
